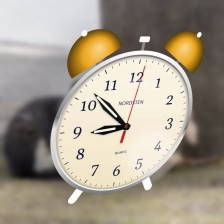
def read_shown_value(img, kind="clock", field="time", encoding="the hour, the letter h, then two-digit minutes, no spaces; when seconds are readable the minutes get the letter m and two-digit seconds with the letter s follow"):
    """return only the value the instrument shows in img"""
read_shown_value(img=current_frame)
8h52m01s
